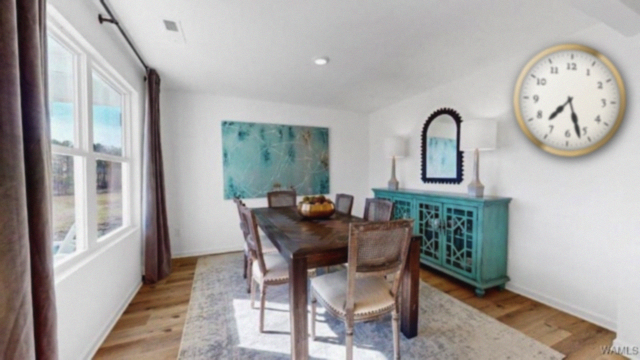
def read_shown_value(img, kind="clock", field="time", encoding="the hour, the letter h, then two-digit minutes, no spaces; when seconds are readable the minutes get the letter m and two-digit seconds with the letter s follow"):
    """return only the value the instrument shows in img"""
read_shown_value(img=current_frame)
7h27
